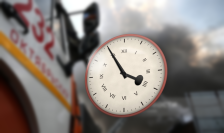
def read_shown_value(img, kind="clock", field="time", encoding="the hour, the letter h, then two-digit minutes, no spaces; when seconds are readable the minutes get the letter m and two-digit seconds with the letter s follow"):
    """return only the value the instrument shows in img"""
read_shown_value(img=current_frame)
3h55
